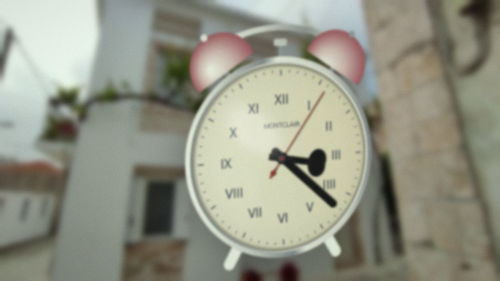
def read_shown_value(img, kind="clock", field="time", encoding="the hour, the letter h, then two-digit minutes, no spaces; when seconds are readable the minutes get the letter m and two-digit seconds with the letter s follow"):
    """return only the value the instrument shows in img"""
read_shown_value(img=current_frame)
3h22m06s
